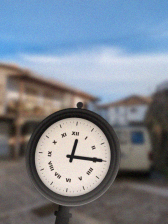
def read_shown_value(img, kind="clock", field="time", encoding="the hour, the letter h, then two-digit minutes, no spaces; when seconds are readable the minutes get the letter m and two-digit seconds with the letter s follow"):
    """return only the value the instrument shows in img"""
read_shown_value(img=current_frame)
12h15
